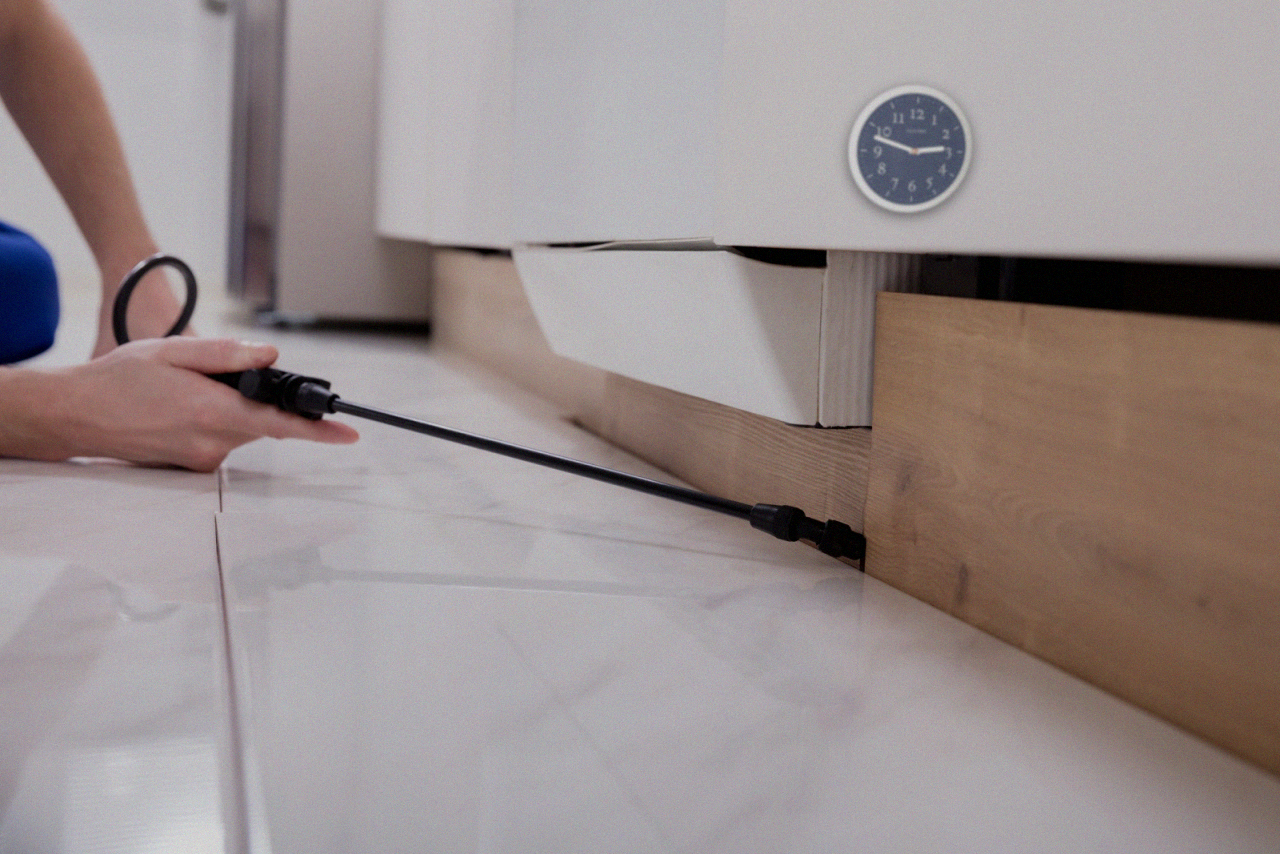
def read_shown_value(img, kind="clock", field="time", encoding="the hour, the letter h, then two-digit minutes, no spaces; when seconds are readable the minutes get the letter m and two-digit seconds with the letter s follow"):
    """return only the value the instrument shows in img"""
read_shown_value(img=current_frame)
2h48
